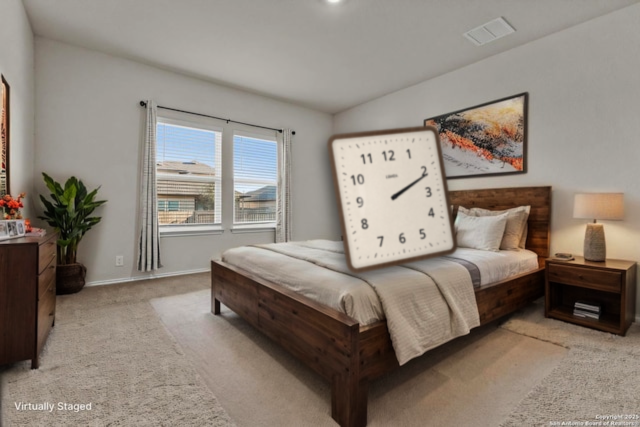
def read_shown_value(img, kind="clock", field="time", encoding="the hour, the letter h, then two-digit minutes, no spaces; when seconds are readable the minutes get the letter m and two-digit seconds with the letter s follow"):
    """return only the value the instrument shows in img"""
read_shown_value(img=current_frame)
2h11
